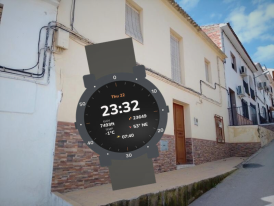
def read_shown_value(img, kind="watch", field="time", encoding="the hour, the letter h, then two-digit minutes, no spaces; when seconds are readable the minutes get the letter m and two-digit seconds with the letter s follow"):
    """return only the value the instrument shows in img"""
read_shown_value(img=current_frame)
23h32
